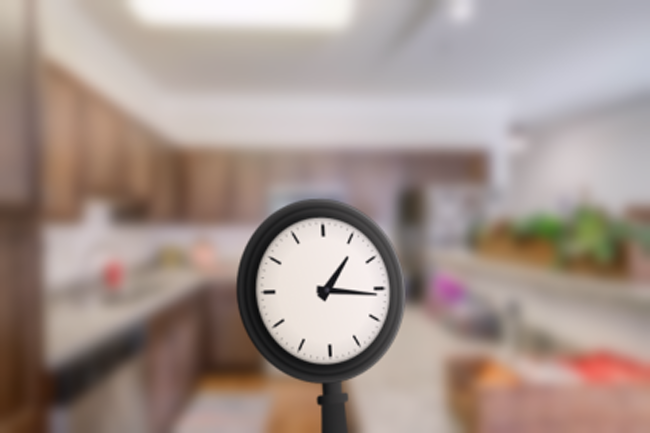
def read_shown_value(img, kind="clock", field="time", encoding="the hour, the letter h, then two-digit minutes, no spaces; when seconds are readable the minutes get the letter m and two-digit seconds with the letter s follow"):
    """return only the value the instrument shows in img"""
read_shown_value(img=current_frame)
1h16
